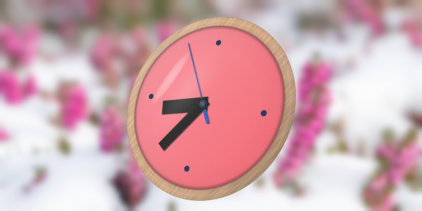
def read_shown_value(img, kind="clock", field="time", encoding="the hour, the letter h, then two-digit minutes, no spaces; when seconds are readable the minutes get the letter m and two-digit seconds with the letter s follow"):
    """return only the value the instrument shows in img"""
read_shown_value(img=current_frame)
8h35m55s
